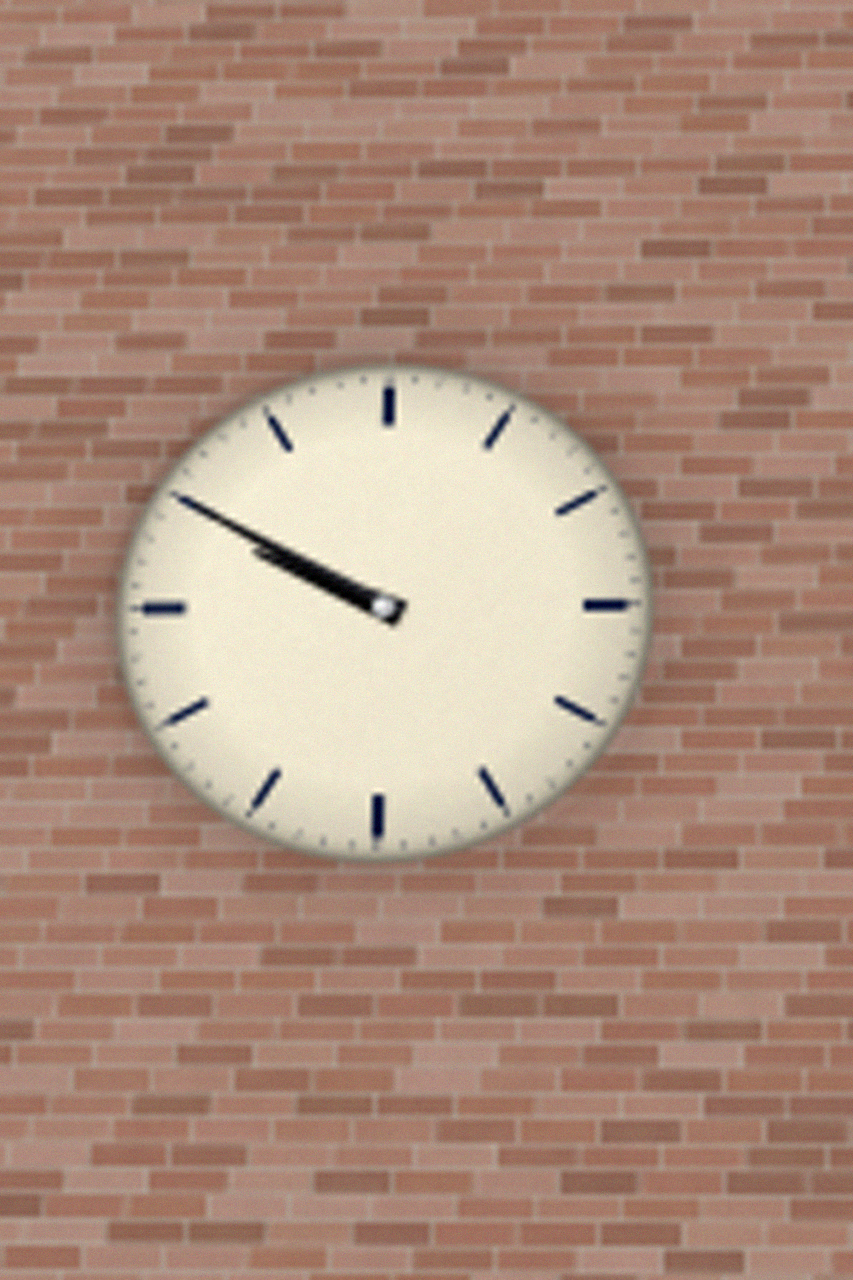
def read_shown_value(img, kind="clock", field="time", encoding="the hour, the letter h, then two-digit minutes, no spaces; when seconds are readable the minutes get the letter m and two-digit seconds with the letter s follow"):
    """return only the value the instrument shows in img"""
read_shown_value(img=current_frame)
9h50
